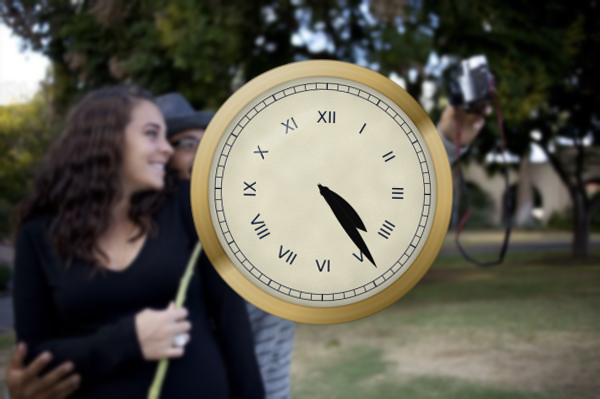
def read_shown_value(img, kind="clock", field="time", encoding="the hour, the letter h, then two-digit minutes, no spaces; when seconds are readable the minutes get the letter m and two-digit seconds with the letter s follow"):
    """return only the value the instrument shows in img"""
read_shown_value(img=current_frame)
4h24
